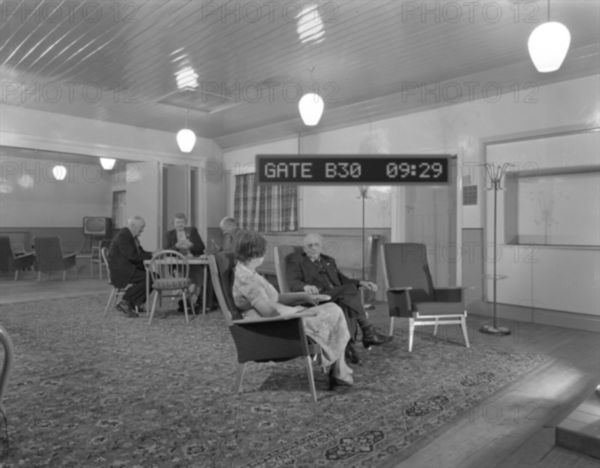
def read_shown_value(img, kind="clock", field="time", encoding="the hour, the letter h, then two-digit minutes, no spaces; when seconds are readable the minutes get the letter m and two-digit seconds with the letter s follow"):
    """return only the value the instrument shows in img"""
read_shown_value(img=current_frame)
9h29
